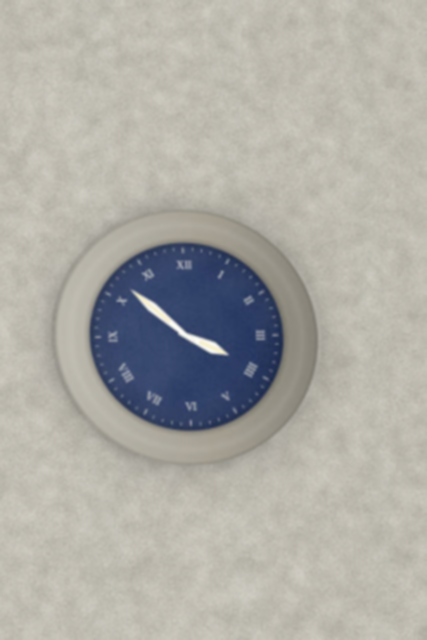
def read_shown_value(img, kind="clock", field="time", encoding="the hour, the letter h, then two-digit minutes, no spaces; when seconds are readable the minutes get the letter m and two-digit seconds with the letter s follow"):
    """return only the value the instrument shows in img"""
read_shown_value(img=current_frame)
3h52
